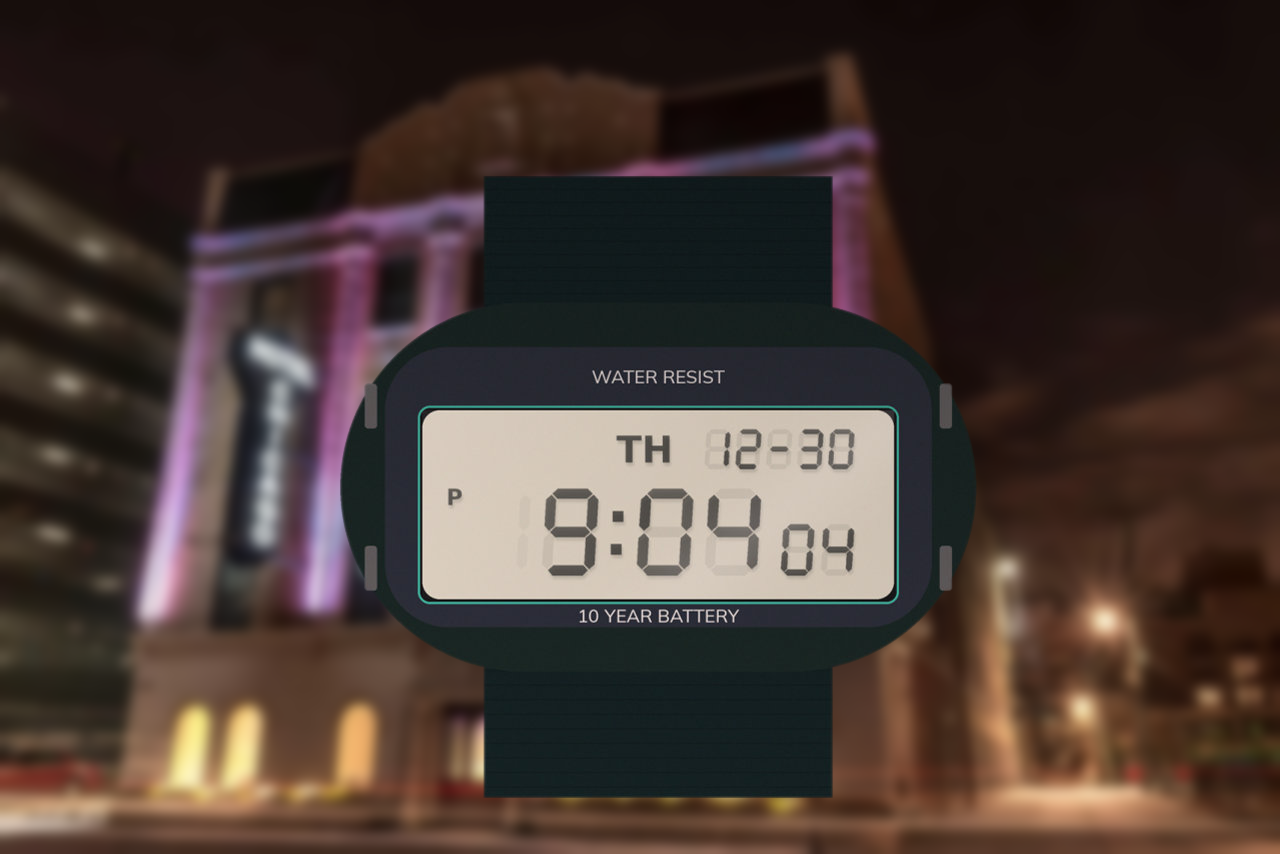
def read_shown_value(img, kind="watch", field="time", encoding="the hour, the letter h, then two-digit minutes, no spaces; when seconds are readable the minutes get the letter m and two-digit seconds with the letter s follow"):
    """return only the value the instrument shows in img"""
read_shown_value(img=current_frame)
9h04m04s
